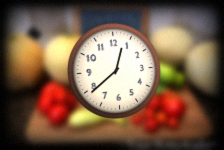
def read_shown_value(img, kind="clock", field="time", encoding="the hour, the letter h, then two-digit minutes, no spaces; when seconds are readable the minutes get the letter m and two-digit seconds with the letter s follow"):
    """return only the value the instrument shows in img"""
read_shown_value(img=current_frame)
12h39
